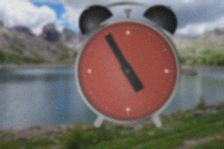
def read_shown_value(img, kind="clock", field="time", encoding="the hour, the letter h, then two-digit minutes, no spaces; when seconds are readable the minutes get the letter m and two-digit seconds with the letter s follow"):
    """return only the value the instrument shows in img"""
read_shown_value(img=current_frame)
4h55
